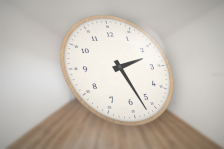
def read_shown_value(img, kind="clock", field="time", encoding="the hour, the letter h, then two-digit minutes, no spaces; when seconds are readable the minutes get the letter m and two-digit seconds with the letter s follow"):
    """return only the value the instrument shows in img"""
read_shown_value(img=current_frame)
2h27
